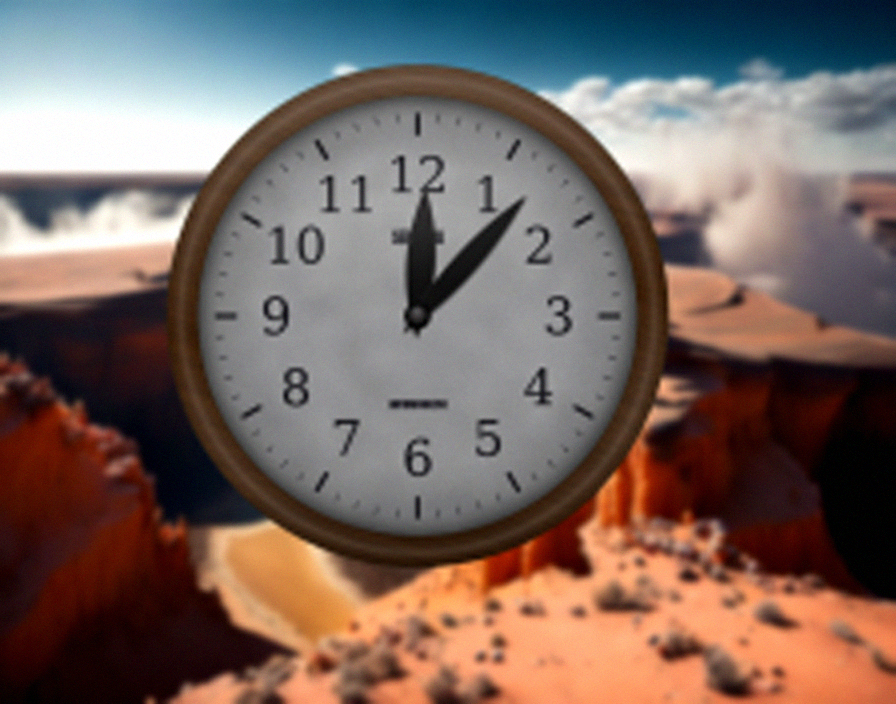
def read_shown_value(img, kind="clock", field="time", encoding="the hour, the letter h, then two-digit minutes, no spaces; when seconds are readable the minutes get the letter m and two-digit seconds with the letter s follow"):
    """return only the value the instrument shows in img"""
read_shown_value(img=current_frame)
12h07
